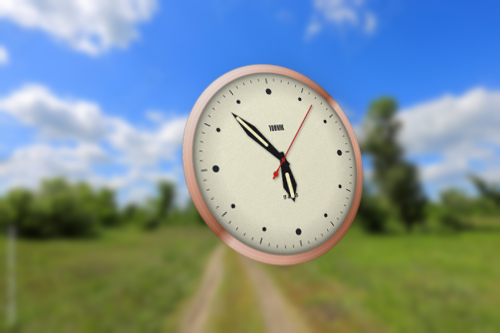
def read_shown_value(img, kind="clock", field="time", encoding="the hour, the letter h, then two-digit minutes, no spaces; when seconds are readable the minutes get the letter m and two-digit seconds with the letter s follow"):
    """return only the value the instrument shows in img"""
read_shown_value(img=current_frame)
5h53m07s
